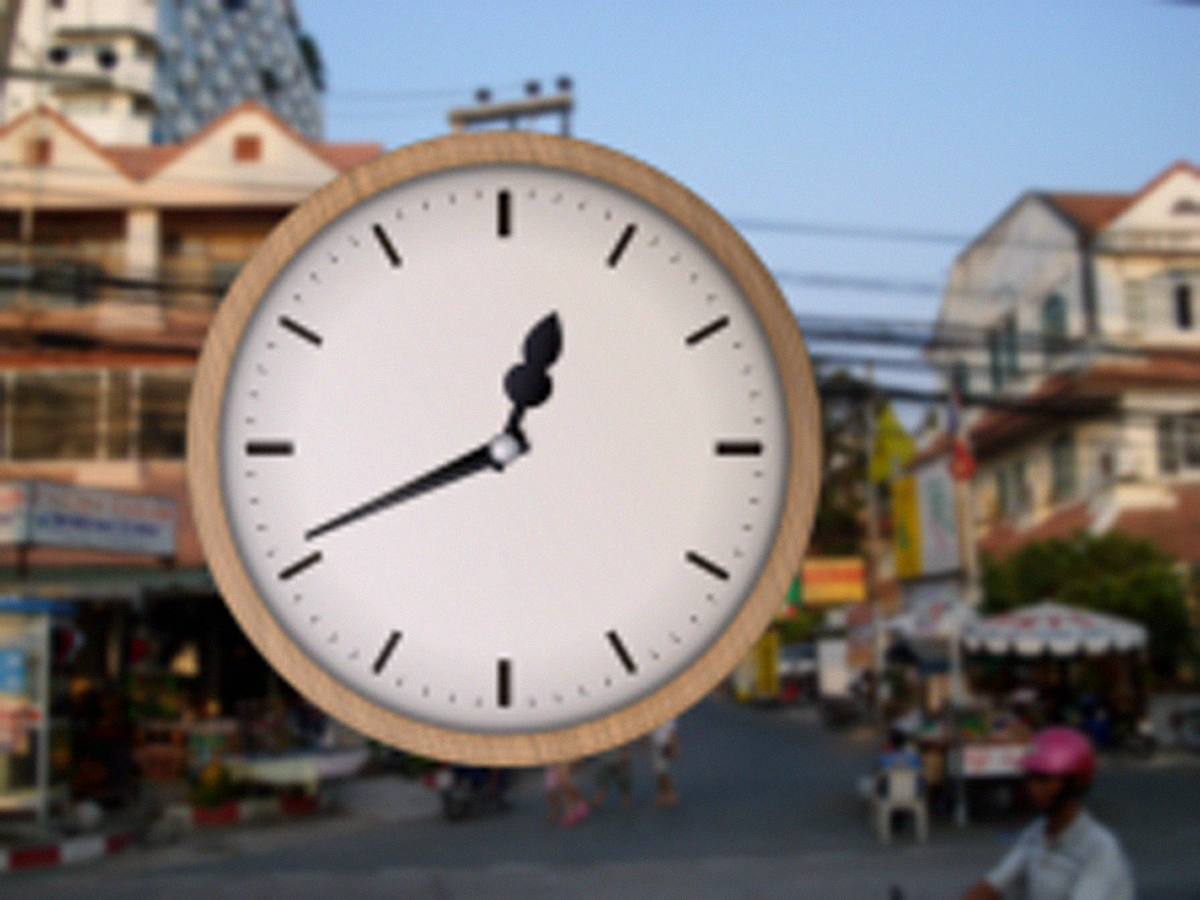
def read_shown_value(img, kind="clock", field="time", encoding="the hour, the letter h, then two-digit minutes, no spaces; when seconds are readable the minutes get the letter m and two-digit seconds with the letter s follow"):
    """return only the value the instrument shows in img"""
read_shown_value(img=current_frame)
12h41
